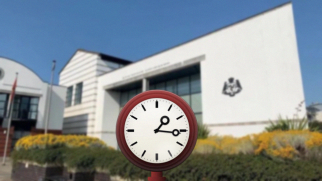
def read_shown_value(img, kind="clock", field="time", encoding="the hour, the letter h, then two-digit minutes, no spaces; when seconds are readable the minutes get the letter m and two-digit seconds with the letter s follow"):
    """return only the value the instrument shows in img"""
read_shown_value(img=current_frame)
1h16
